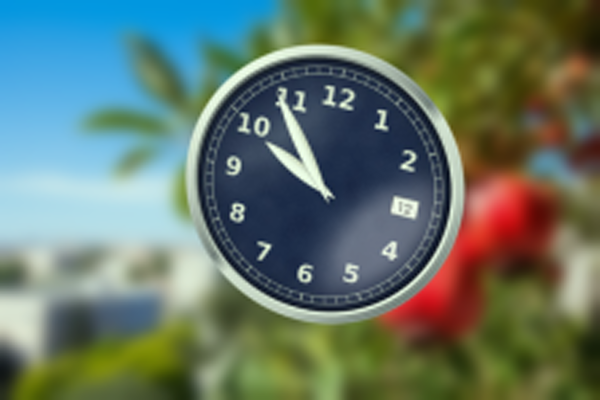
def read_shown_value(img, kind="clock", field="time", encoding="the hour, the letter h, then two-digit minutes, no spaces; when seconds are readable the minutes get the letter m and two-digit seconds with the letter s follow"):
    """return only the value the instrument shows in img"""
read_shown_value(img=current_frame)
9h54
